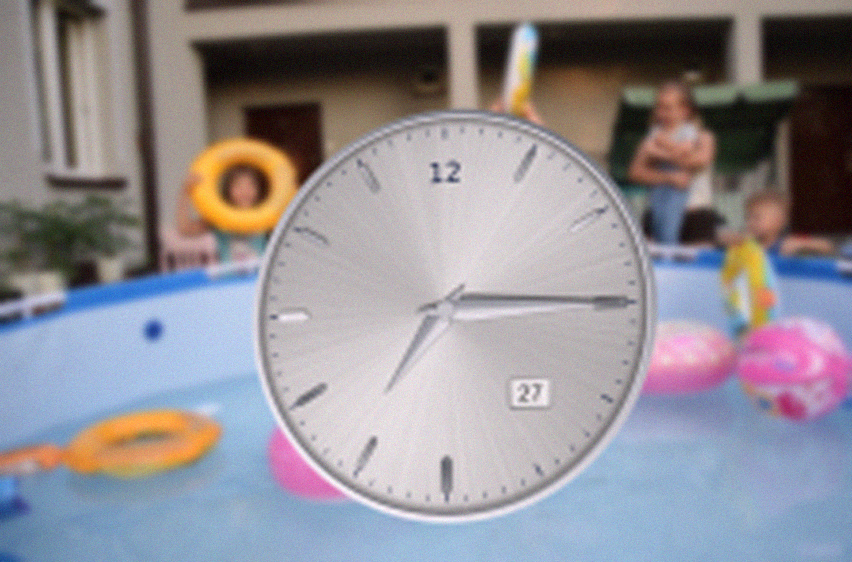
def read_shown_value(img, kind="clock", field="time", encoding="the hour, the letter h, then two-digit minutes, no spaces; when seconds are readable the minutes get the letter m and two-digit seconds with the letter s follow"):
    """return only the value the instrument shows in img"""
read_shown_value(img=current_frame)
7h15
